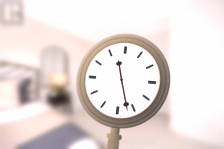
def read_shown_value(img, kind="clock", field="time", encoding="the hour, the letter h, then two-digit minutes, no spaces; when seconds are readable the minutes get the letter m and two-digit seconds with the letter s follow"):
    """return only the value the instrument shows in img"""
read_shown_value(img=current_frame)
11h27
